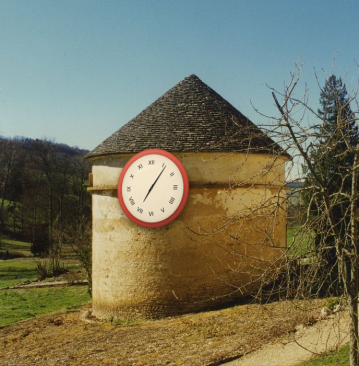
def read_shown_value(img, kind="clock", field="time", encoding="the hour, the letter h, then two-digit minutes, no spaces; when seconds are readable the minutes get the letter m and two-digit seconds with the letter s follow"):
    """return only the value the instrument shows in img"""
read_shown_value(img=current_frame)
7h06
